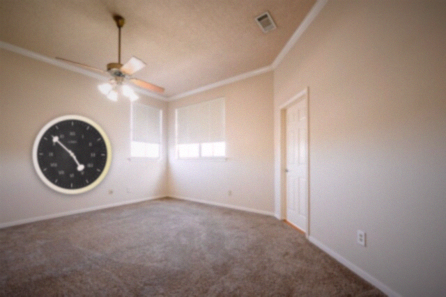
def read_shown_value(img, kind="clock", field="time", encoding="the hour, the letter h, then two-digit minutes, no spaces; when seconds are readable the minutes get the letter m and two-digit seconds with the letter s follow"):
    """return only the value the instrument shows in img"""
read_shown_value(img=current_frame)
4h52
